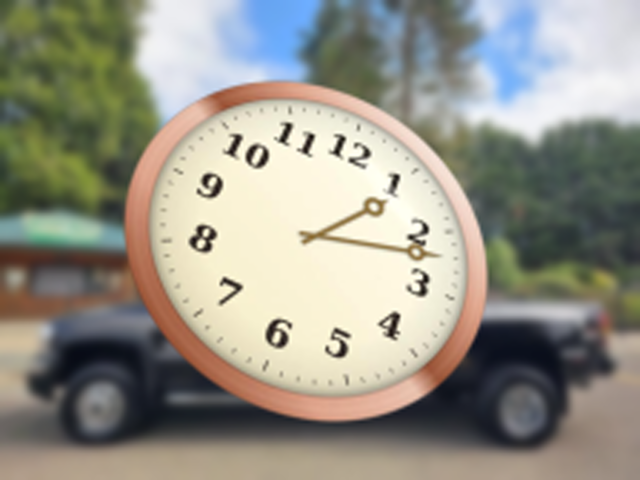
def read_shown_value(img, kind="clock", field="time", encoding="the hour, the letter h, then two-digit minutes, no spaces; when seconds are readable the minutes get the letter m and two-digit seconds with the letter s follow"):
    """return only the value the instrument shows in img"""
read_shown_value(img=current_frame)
1h12
